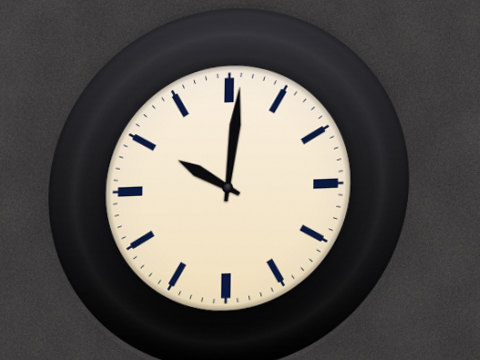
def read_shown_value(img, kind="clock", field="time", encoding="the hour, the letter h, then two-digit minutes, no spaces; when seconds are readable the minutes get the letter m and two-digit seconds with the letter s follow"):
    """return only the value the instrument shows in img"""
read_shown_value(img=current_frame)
10h01
